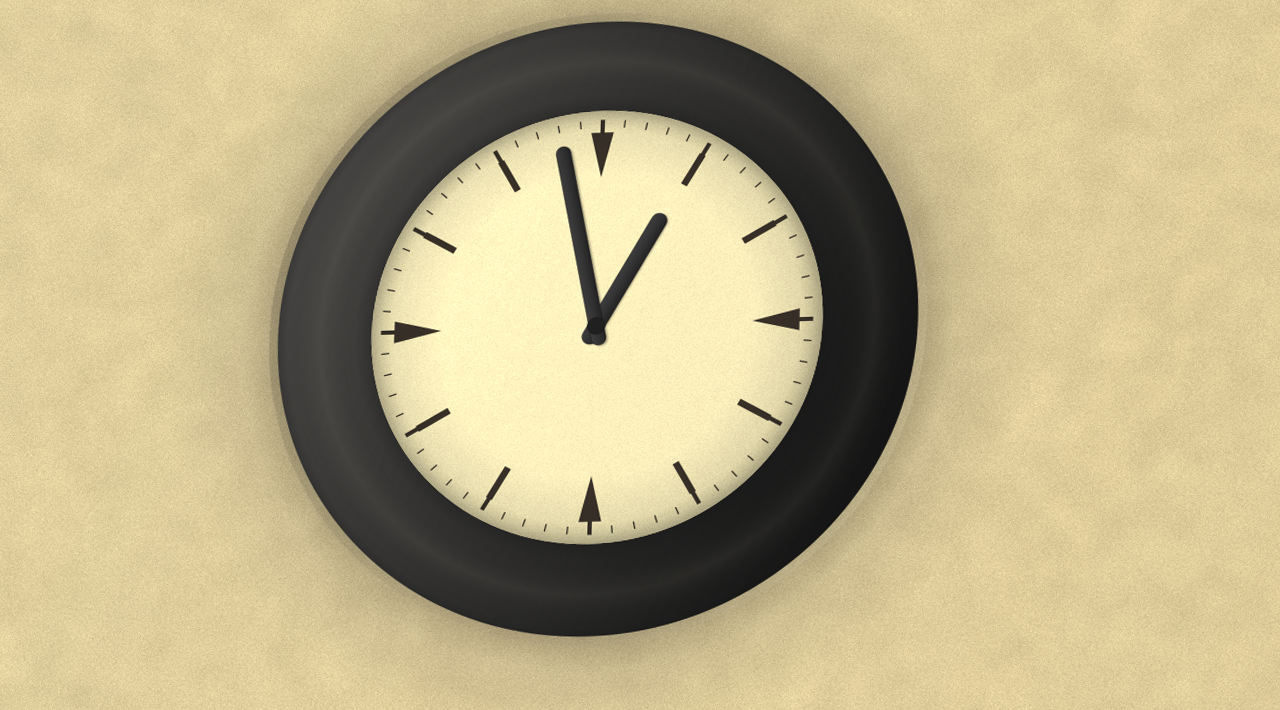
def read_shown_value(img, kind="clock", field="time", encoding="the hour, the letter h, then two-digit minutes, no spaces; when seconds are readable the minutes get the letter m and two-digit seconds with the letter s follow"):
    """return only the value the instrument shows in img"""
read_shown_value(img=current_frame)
12h58
